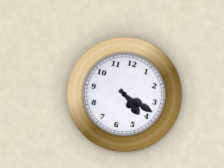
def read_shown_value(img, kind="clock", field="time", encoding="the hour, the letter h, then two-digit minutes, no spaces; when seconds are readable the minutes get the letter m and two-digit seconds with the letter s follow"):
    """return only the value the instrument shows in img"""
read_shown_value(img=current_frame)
4h18
